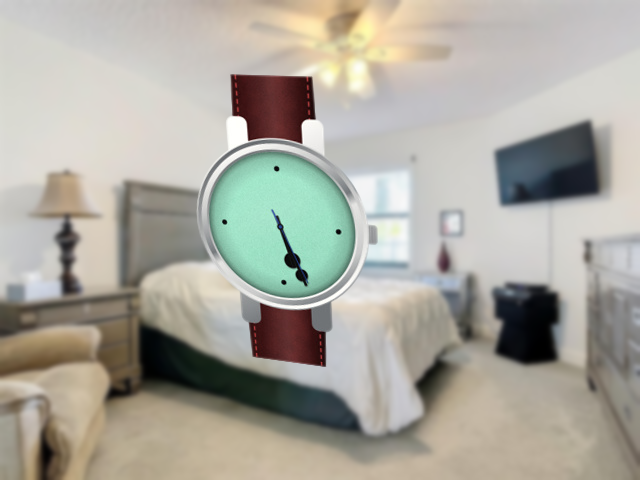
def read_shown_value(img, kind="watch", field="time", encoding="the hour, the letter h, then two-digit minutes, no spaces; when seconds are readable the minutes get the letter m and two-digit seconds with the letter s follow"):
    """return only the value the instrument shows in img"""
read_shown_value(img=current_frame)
5h26m26s
